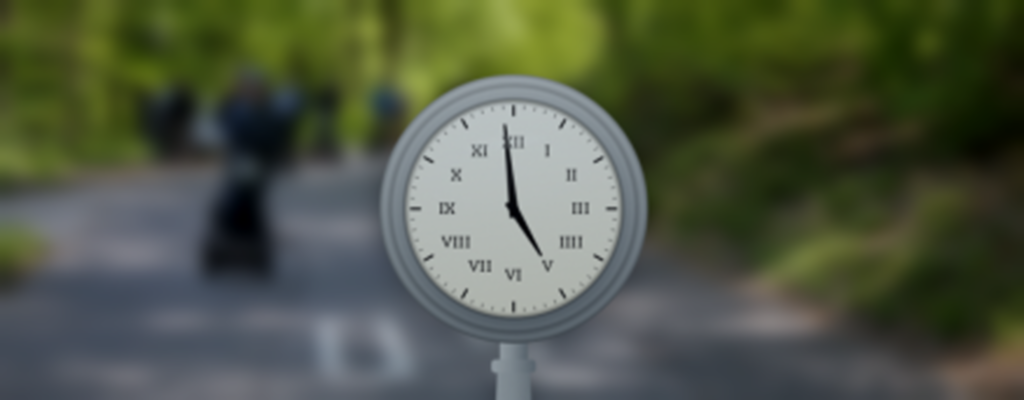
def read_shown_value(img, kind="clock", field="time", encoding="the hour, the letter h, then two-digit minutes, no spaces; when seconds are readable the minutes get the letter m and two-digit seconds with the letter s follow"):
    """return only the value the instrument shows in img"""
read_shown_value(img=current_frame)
4h59
